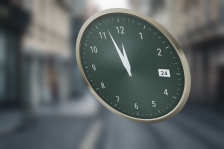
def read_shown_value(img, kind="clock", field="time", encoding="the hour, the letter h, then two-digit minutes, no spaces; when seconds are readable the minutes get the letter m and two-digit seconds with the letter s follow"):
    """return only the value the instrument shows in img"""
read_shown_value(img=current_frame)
11h57
